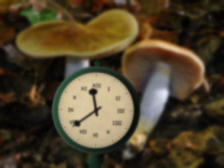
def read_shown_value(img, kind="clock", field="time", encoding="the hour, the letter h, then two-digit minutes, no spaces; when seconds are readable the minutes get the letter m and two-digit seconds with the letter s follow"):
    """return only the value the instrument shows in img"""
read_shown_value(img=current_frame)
11h39
